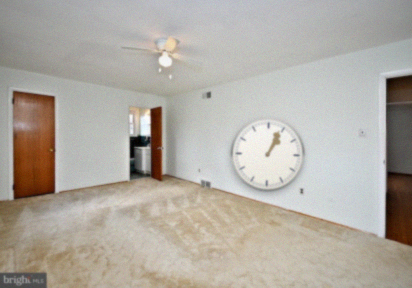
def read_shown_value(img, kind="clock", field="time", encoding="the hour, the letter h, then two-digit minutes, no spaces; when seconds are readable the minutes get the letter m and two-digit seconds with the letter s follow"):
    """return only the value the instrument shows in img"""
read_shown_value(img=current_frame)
1h04
